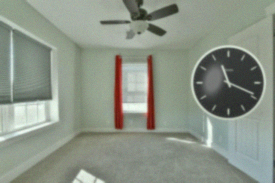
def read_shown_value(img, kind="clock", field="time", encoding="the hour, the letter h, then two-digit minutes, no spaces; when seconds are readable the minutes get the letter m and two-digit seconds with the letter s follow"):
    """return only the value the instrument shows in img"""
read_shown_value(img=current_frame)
11h19
